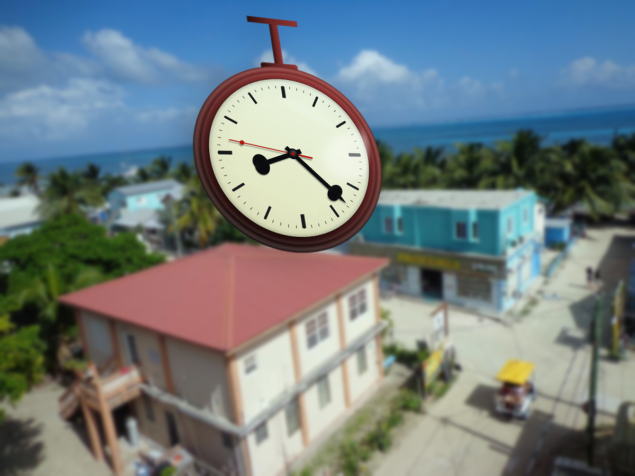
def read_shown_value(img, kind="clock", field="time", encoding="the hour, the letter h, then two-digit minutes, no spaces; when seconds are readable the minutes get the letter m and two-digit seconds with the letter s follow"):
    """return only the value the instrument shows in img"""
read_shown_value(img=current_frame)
8h22m47s
